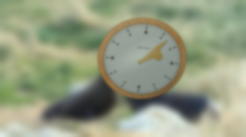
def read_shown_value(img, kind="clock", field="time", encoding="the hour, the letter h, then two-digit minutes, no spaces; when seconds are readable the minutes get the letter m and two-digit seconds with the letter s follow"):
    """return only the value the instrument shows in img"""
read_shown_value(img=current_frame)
2h07
